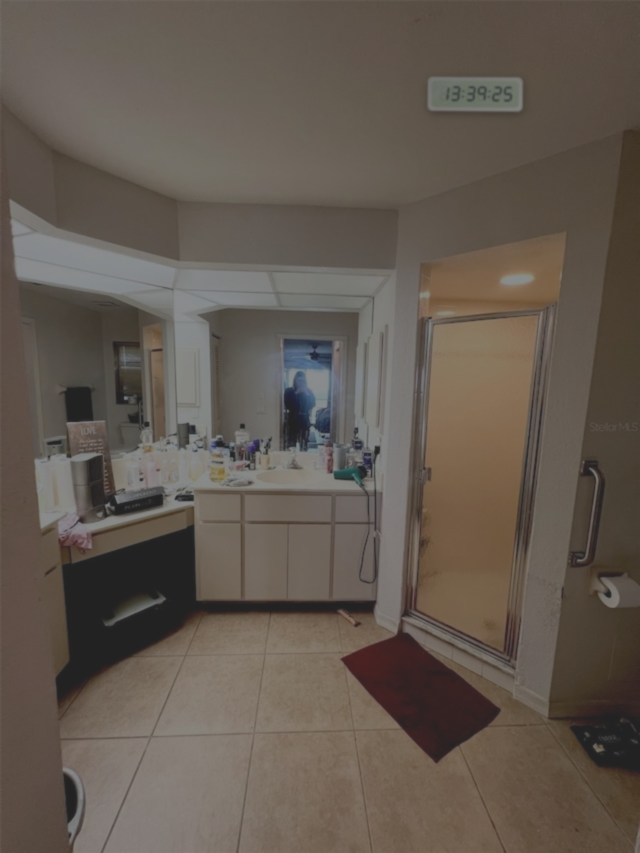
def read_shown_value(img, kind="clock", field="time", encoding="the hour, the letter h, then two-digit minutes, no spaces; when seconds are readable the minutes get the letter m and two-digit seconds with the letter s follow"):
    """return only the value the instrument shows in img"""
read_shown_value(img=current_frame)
13h39m25s
